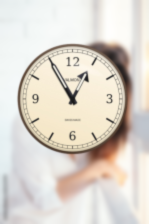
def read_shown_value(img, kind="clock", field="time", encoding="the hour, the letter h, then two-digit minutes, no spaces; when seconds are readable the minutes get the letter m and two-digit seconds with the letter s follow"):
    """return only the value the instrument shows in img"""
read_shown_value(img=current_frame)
12h55
